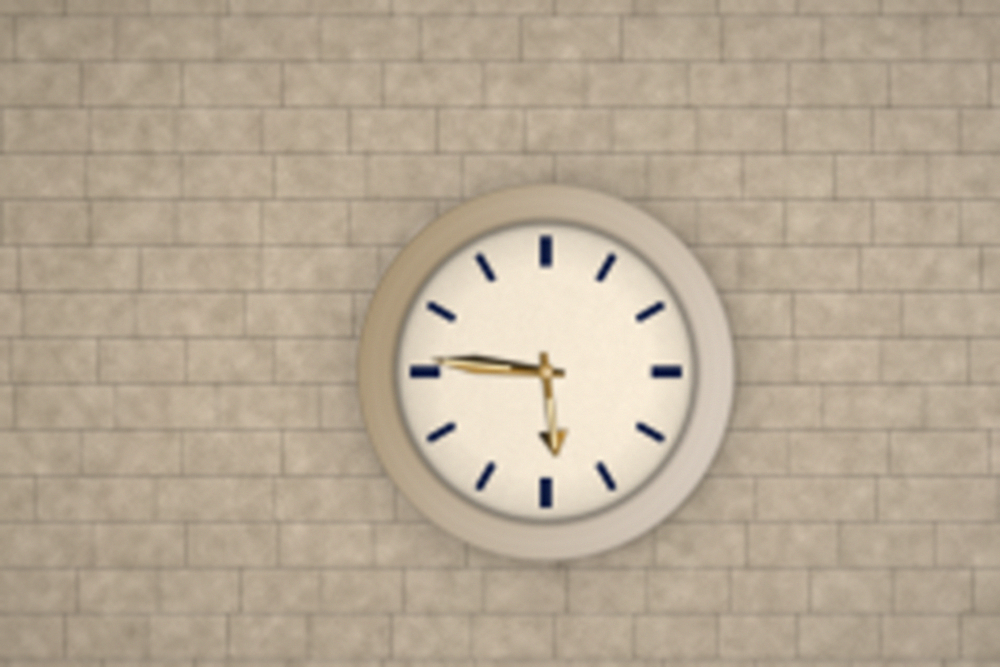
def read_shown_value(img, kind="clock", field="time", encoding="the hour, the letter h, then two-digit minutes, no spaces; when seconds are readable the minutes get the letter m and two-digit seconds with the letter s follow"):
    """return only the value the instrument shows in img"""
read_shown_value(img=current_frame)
5h46
